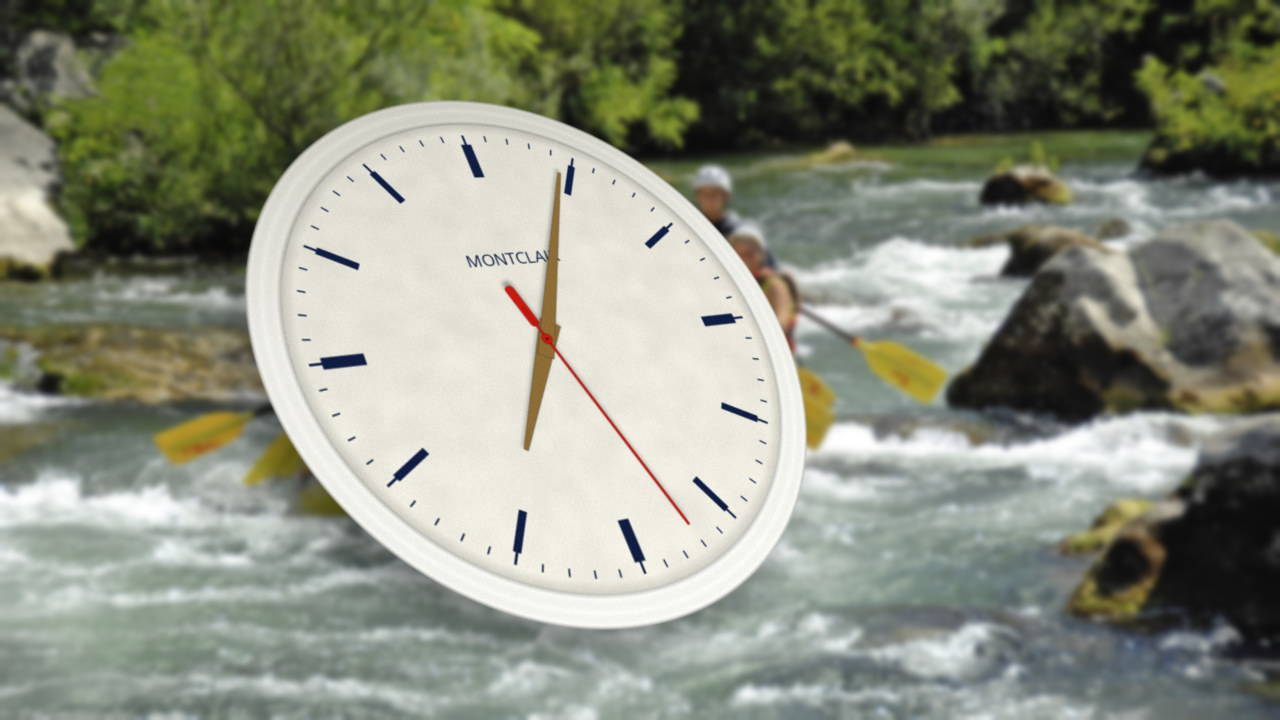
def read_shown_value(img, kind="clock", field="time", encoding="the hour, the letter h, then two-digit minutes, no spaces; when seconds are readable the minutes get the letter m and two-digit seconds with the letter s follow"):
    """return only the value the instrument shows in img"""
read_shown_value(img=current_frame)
7h04m27s
